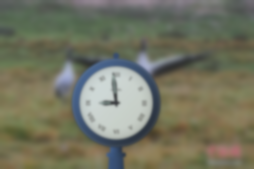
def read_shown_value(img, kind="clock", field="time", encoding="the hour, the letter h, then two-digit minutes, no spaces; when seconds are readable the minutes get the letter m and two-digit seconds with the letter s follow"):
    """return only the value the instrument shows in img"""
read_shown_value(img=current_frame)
8h59
